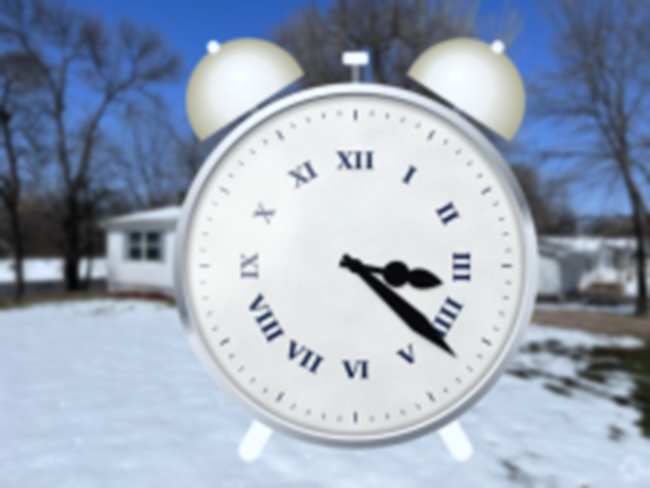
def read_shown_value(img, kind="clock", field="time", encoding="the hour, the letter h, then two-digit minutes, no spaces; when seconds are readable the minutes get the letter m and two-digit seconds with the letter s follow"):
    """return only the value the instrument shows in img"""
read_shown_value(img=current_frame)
3h22
